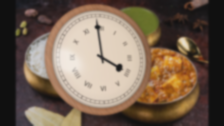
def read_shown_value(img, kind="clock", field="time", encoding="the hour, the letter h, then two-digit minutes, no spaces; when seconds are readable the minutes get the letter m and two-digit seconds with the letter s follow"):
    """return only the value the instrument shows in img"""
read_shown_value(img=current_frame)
3h59
